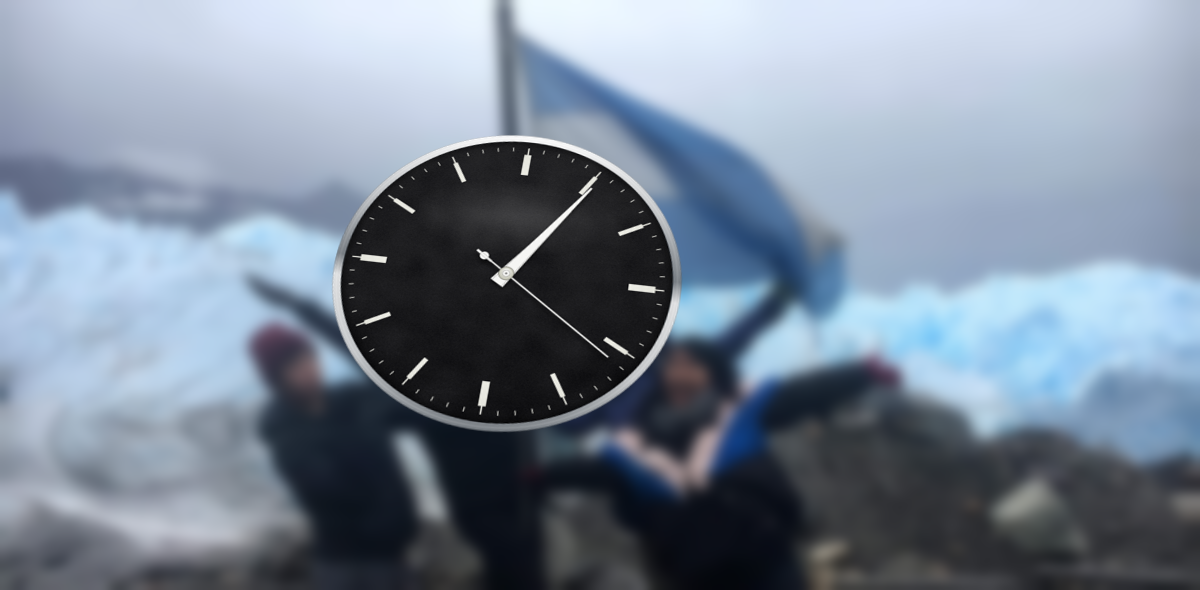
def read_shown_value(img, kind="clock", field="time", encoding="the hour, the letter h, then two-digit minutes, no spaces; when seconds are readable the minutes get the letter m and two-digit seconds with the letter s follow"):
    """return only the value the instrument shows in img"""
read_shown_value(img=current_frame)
1h05m21s
